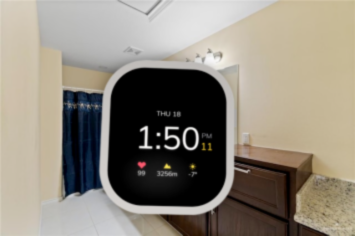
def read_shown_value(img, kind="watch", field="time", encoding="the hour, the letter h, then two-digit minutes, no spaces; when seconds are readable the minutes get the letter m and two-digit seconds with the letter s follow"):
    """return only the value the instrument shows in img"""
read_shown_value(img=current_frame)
1h50m11s
